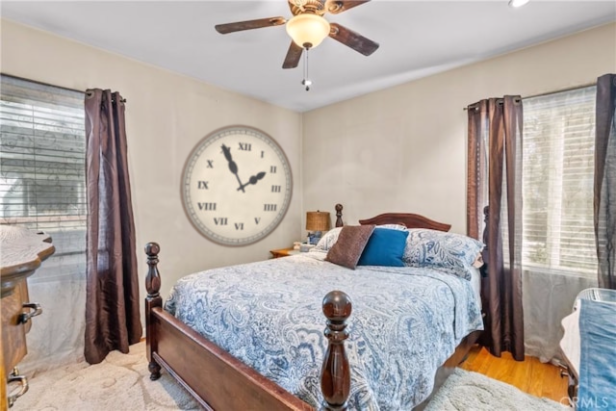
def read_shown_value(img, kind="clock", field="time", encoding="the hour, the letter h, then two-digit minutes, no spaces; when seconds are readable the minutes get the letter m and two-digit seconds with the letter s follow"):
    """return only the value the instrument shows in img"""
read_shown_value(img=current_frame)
1h55
